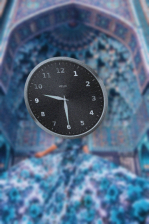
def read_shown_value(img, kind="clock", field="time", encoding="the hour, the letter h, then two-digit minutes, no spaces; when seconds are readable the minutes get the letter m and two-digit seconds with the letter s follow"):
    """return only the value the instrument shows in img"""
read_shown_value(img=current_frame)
9h30
